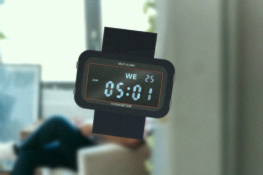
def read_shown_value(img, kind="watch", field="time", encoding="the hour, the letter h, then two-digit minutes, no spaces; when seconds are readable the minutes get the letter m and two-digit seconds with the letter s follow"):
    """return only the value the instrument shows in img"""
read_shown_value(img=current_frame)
5h01
